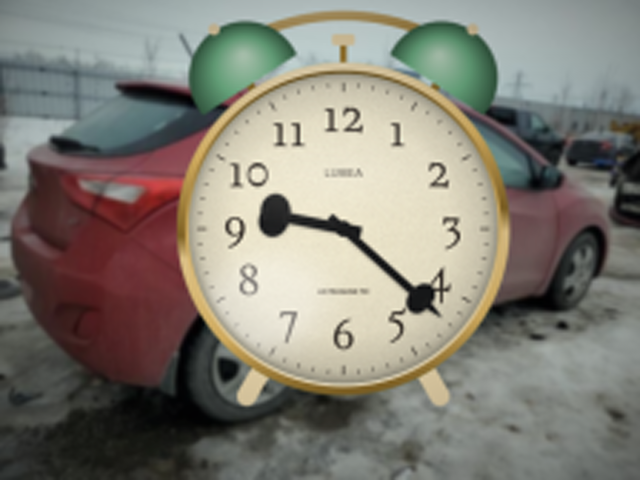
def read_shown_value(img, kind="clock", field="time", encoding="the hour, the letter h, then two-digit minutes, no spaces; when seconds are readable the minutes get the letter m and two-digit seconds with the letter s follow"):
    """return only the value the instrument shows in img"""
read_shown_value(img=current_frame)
9h22
